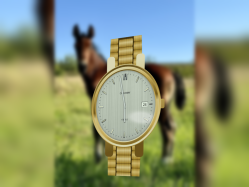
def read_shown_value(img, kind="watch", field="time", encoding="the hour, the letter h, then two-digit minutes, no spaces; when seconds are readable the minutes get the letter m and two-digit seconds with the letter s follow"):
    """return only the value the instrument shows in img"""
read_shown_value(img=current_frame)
5h58
